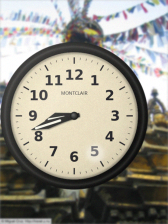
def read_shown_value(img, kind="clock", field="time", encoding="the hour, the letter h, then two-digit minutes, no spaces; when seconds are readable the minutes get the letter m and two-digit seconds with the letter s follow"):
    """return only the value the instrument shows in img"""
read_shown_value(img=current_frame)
8h42
